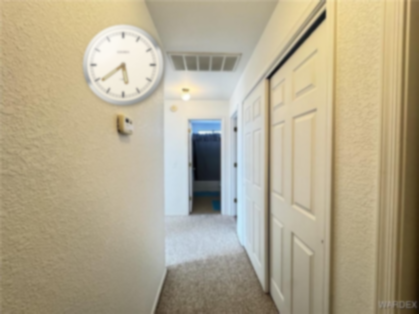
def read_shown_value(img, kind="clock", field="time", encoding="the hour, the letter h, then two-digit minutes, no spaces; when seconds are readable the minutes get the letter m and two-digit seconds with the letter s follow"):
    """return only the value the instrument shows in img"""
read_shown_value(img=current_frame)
5h39
